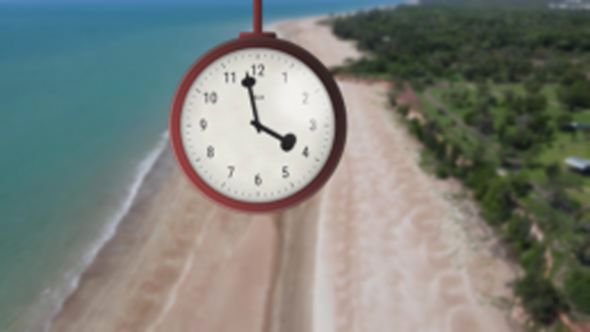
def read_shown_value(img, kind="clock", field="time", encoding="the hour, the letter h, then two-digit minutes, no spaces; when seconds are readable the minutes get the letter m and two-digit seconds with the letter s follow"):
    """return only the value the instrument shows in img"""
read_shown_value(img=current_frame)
3h58
